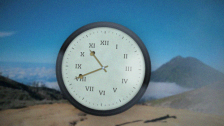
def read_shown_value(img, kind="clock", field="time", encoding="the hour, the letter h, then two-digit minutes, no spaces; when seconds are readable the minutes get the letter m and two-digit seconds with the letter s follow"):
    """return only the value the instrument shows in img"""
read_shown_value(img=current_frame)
10h41
